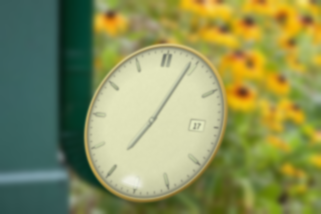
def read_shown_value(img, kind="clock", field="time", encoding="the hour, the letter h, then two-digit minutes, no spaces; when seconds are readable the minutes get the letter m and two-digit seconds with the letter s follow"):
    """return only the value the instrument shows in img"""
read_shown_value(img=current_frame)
7h04
